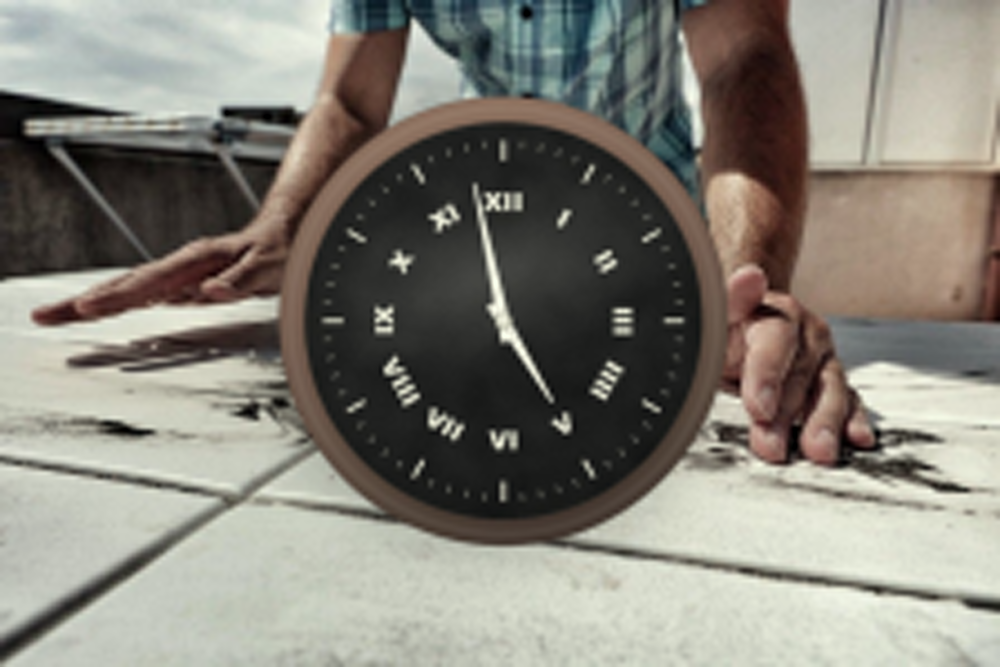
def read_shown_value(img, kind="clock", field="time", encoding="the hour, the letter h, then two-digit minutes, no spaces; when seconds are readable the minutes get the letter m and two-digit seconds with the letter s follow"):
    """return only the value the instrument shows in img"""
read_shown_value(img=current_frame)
4h58
